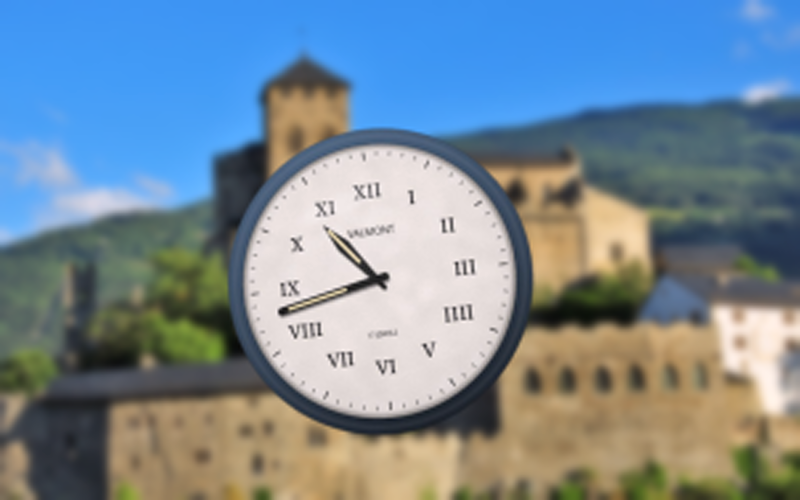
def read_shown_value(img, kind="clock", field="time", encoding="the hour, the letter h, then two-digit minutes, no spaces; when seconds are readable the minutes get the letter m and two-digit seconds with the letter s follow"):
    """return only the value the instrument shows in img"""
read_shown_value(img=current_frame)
10h43
